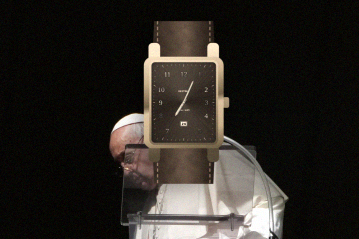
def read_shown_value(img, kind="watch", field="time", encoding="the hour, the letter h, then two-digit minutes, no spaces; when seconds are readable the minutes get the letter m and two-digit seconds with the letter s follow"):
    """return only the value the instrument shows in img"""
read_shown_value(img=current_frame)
7h04
